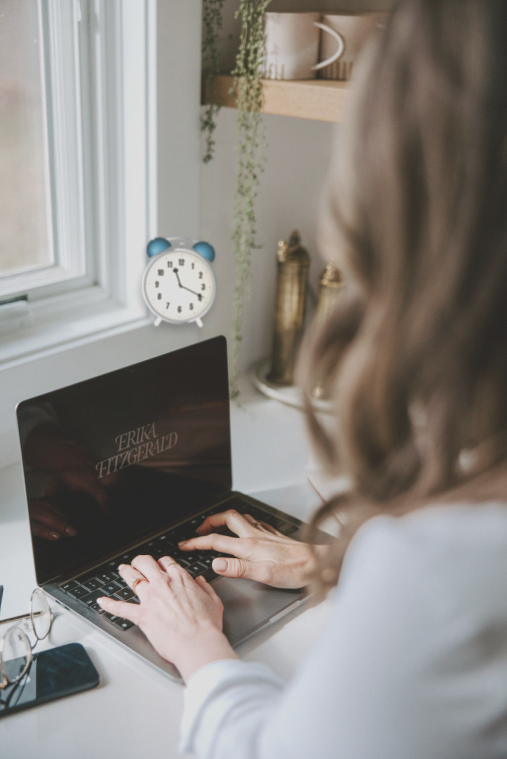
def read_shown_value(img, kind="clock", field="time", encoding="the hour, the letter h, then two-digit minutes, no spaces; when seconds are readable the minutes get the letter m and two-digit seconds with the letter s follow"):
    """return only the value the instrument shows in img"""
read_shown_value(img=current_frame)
11h19
